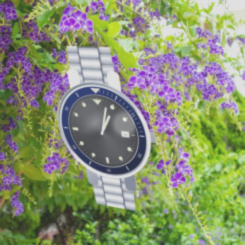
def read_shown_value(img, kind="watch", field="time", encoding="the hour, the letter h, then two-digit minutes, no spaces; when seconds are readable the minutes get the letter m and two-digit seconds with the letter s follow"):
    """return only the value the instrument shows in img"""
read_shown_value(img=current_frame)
1h03
